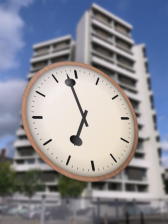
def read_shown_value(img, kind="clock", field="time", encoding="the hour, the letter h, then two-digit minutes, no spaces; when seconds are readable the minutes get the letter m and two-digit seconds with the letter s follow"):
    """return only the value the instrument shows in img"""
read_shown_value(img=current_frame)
6h58
